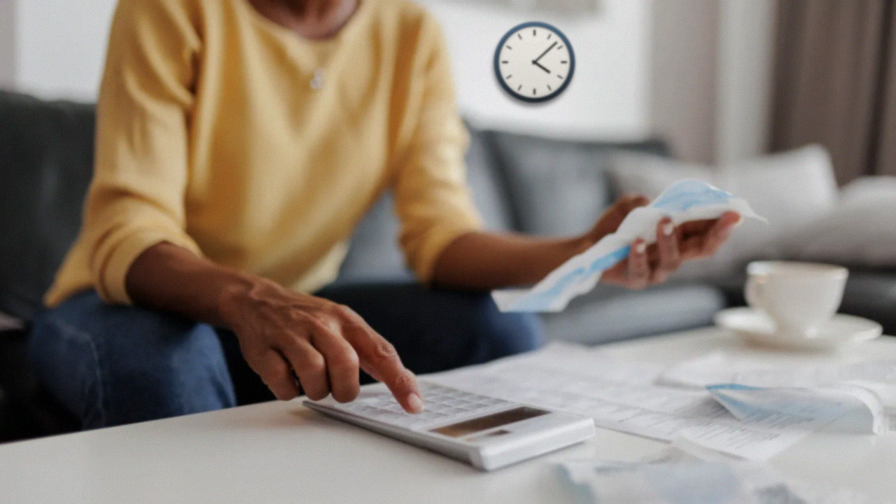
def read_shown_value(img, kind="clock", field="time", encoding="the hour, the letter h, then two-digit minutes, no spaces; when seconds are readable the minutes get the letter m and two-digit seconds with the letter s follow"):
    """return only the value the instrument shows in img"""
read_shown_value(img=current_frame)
4h08
